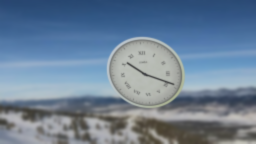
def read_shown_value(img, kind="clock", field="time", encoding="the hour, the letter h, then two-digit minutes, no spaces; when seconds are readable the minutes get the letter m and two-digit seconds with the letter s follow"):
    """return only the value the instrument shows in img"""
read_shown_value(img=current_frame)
10h19
